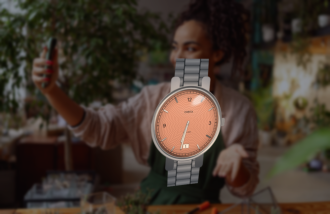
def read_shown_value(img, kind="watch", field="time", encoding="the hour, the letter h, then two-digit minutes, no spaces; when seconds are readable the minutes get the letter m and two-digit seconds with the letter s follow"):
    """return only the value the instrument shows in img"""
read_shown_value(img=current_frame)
6h32
